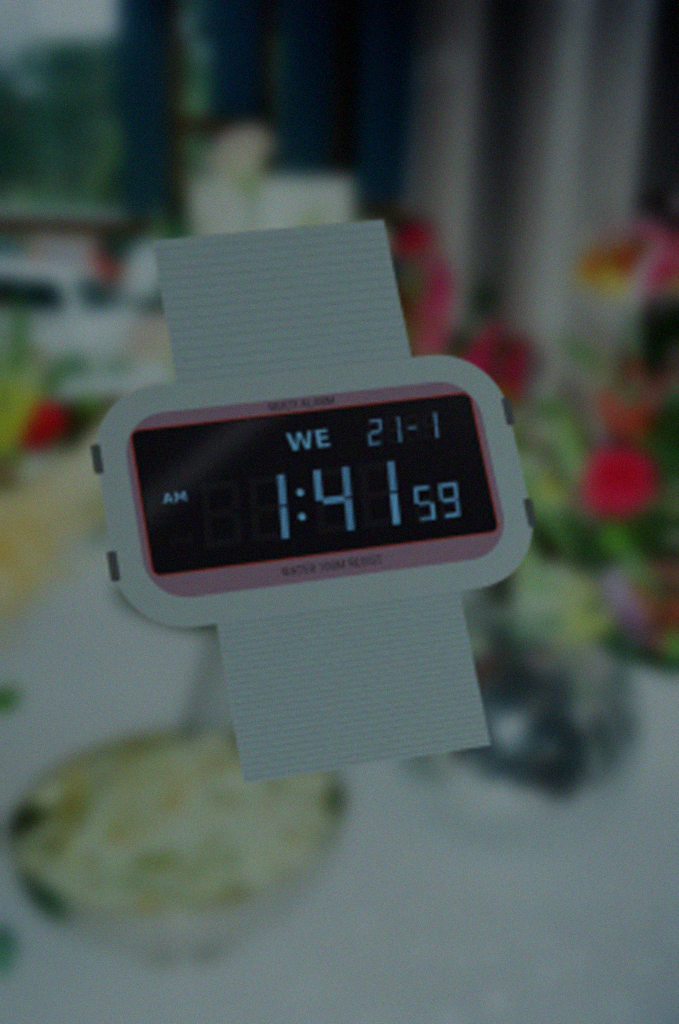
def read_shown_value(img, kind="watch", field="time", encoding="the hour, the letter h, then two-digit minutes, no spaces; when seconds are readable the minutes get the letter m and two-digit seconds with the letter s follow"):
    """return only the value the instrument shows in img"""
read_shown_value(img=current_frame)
1h41m59s
